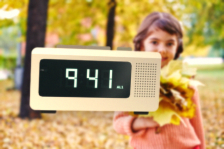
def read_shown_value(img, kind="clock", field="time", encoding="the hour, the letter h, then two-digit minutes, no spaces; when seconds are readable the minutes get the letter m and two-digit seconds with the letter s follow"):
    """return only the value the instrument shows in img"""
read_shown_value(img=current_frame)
9h41
